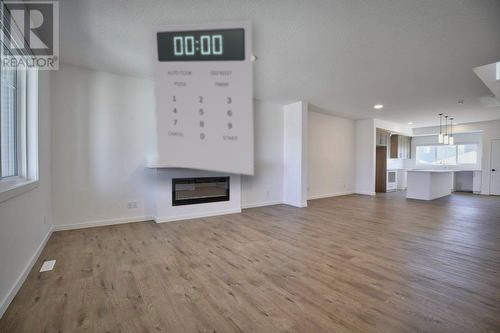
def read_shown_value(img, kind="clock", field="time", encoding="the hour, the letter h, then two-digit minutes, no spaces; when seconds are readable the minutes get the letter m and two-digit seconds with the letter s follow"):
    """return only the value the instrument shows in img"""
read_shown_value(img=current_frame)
0h00
